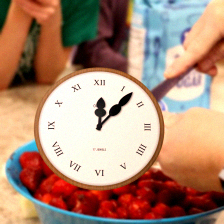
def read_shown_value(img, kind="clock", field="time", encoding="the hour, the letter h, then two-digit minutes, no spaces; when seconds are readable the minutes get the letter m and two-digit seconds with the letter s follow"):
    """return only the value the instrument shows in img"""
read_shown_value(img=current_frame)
12h07
